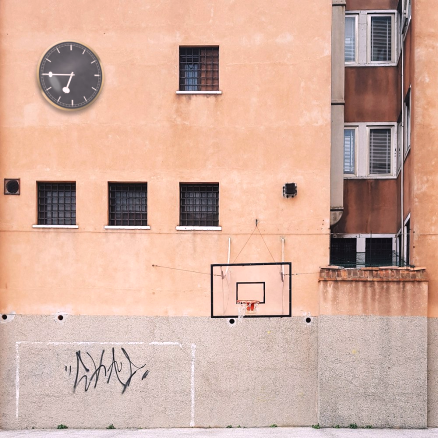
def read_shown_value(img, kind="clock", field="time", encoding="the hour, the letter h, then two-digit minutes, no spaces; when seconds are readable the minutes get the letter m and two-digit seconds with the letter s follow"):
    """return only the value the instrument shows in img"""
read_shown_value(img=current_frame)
6h45
